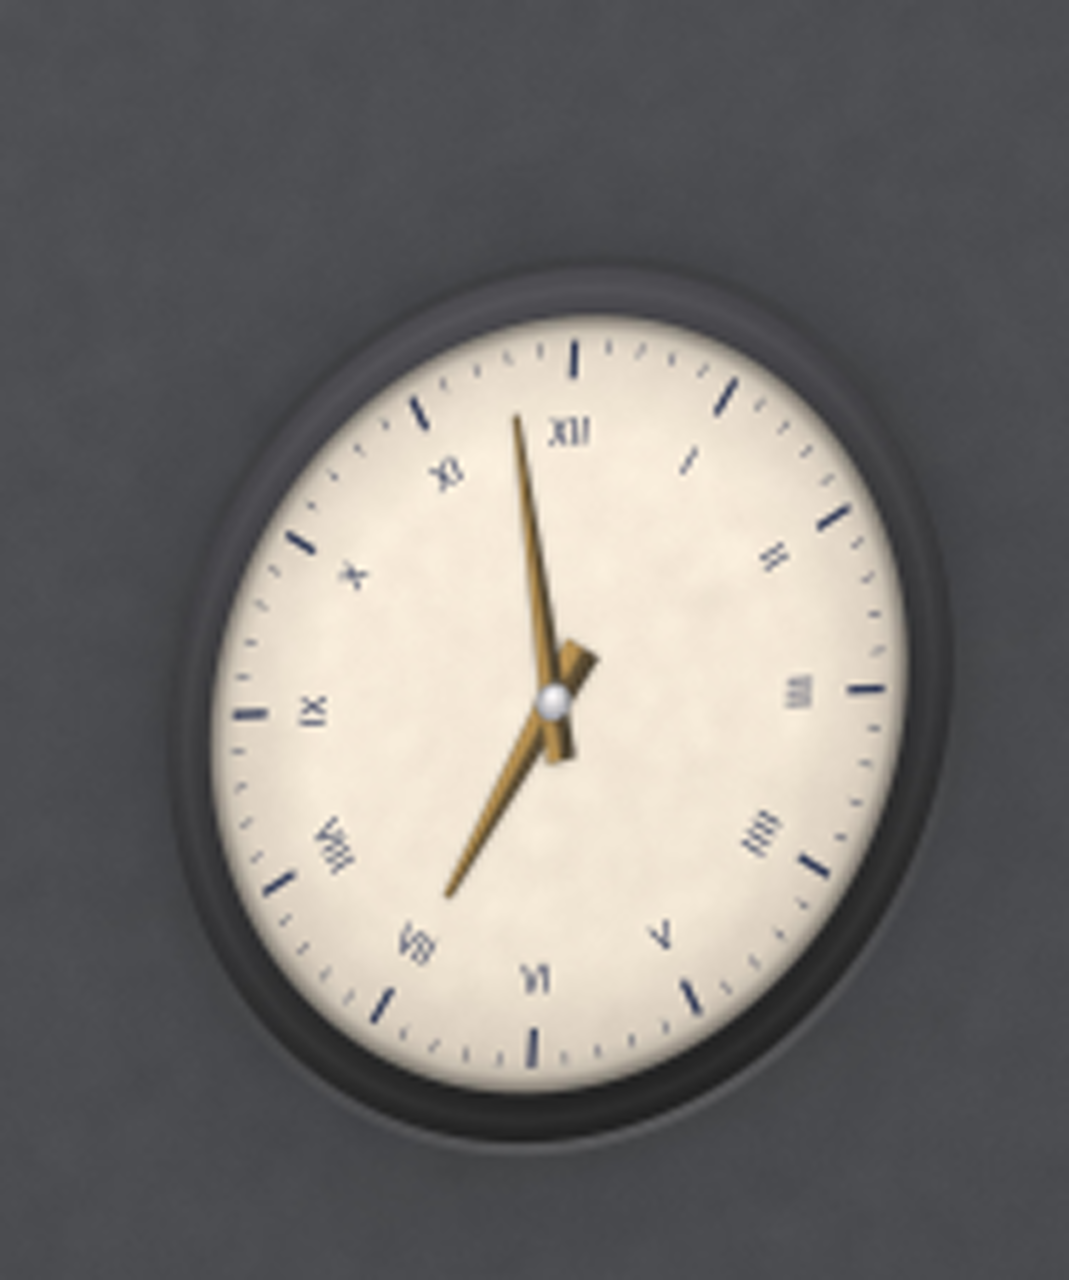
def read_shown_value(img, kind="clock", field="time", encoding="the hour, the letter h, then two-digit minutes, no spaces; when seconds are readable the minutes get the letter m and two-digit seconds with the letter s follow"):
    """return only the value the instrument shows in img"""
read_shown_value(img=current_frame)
6h58
